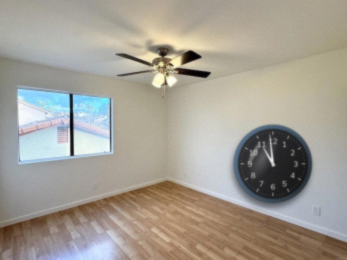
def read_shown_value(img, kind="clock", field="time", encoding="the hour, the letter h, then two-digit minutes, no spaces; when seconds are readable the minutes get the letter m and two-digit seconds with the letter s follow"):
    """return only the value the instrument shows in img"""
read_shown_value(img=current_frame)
10h59
